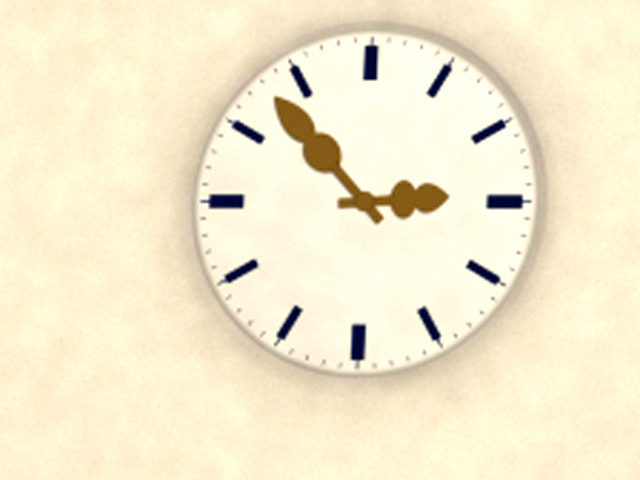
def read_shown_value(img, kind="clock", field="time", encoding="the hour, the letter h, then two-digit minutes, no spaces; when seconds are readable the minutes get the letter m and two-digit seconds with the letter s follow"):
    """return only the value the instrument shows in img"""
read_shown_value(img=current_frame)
2h53
